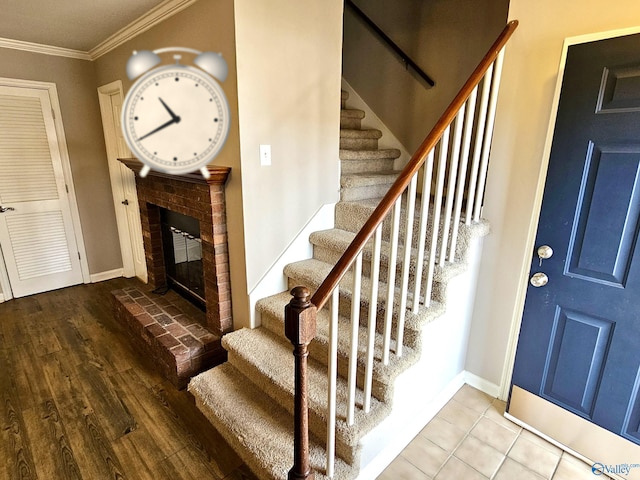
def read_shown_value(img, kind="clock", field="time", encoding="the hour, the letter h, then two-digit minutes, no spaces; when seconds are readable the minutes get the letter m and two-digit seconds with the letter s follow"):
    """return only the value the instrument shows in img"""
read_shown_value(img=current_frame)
10h40
